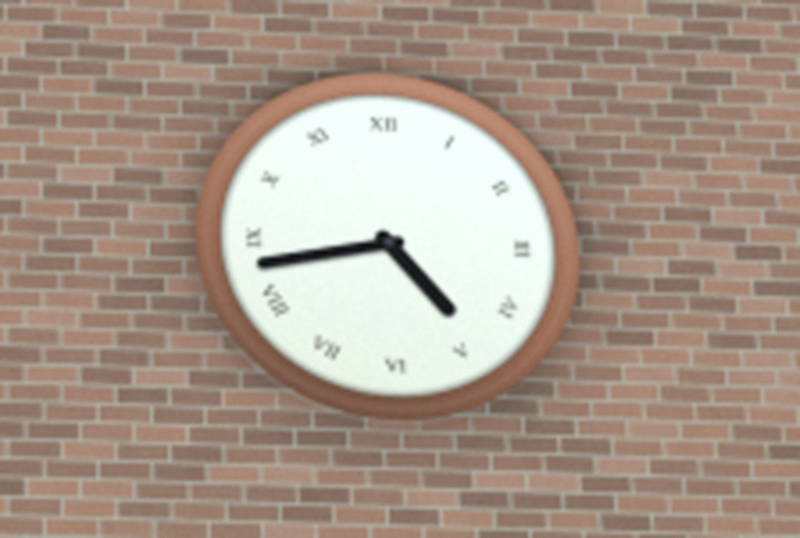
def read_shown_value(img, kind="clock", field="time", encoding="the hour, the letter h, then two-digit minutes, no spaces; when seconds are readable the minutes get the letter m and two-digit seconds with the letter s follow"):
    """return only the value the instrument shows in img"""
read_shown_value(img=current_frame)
4h43
